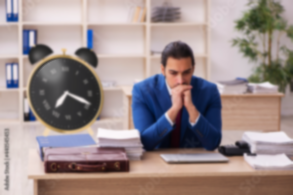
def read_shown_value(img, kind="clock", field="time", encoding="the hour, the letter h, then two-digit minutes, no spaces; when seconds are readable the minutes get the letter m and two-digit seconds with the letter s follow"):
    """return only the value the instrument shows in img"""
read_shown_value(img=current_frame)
7h19
